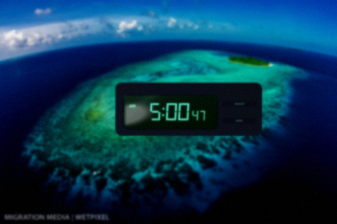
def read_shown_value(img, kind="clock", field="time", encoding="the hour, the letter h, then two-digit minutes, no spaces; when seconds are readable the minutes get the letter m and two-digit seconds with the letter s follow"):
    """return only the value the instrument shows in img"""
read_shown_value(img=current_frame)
5h00
